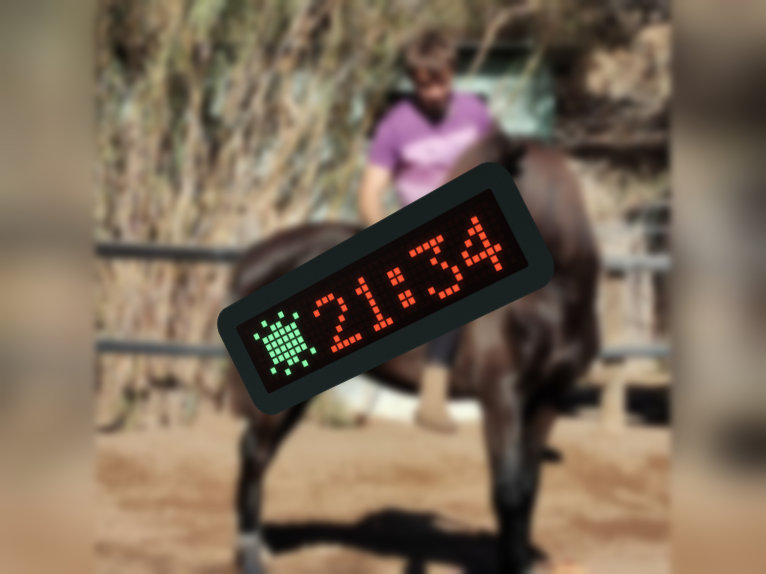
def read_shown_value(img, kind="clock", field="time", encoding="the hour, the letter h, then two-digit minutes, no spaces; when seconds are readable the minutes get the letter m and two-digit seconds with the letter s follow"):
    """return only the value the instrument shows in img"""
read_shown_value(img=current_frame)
21h34
